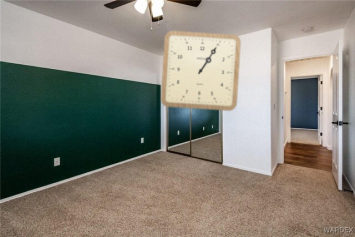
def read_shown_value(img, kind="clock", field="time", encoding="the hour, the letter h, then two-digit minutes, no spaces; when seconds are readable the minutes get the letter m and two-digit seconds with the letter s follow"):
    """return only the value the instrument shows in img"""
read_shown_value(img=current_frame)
1h05
